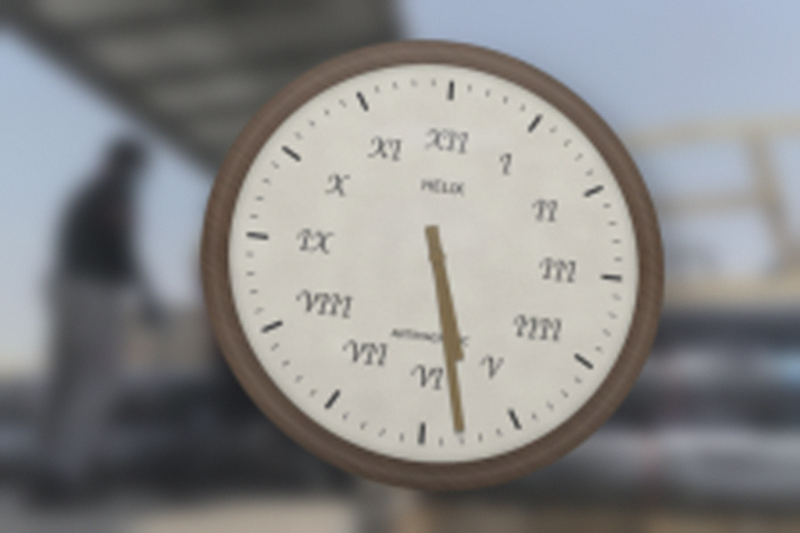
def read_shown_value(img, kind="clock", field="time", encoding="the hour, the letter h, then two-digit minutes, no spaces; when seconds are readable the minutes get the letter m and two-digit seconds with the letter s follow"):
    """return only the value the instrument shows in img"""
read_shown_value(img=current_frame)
5h28
